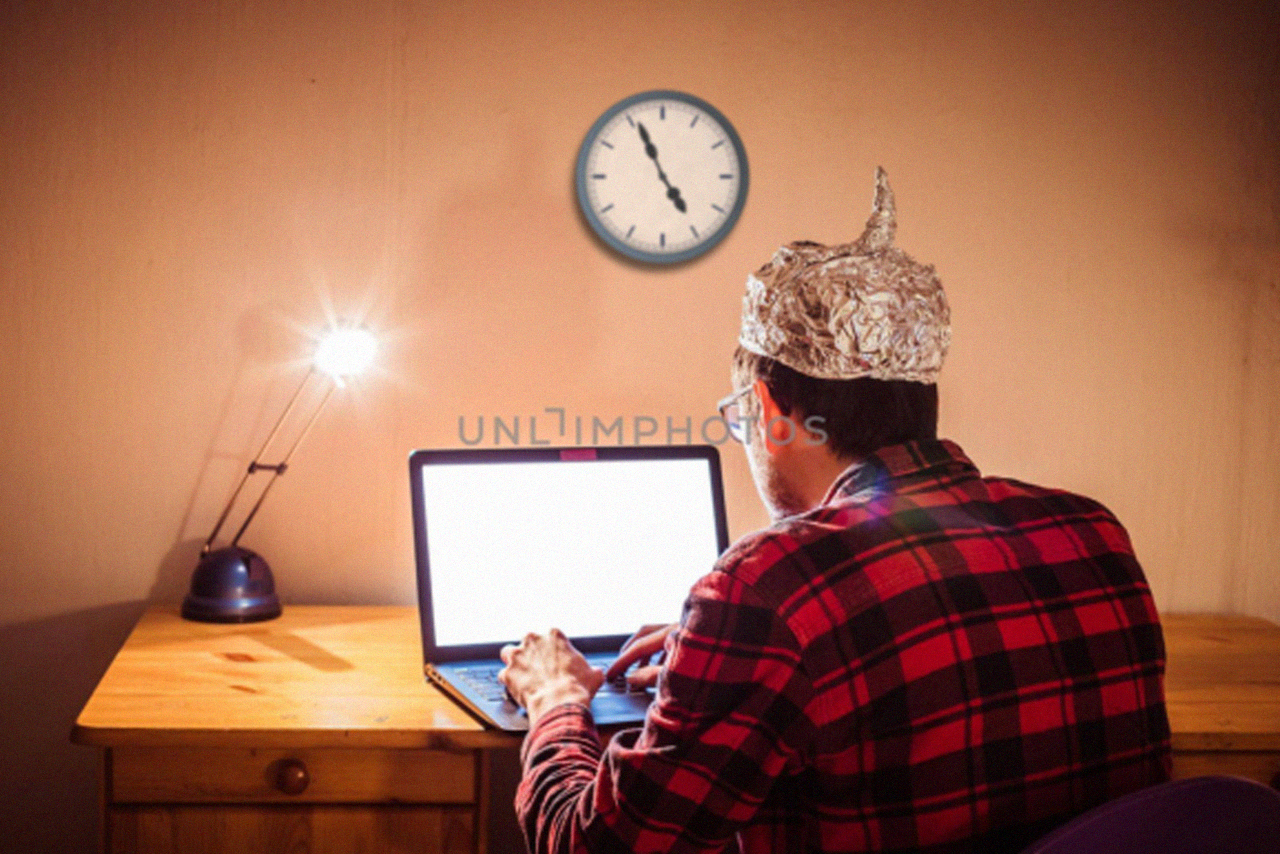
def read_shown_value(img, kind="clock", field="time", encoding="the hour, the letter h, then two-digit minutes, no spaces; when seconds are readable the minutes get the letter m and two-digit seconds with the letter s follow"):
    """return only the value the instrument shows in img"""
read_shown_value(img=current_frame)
4h56
